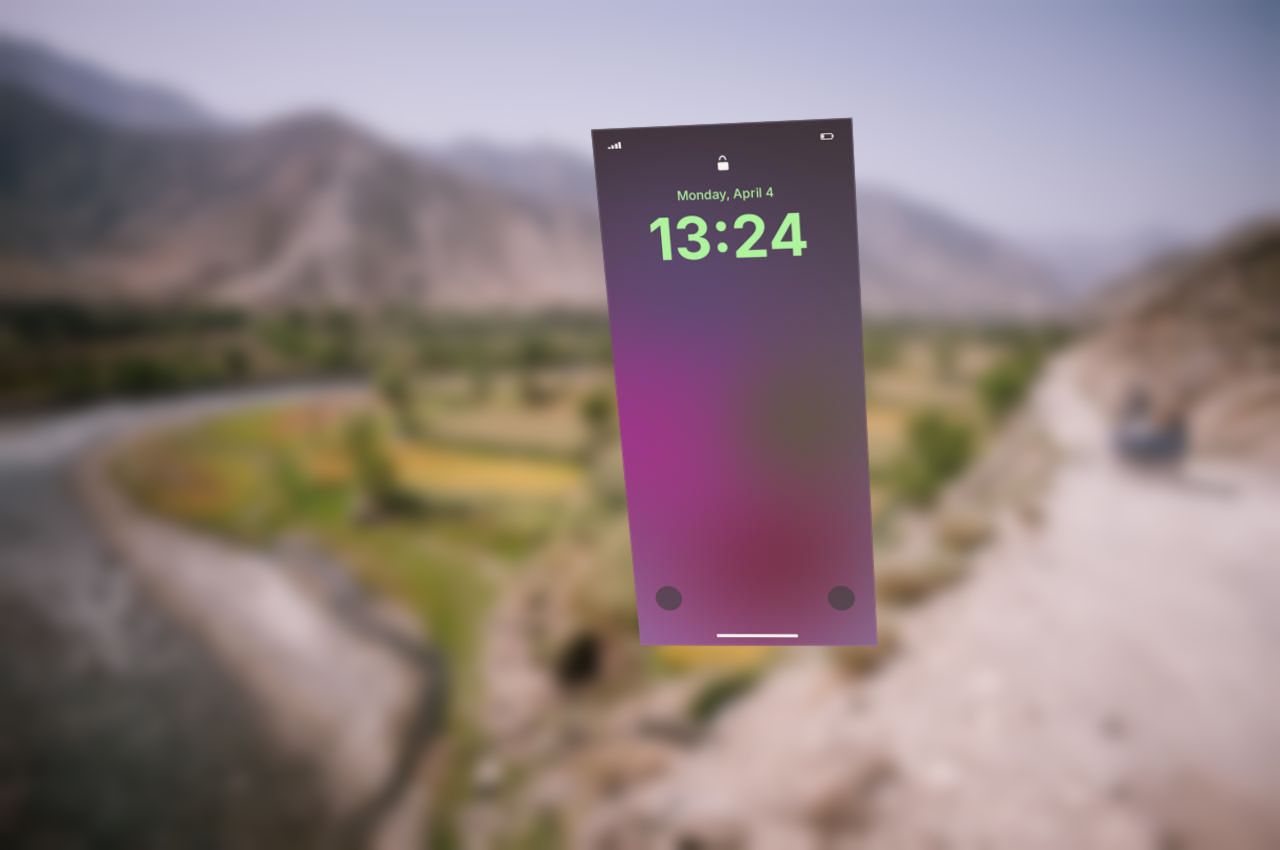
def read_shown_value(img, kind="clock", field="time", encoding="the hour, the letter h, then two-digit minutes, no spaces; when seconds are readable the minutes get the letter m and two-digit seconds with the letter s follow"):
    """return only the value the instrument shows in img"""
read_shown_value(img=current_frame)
13h24
